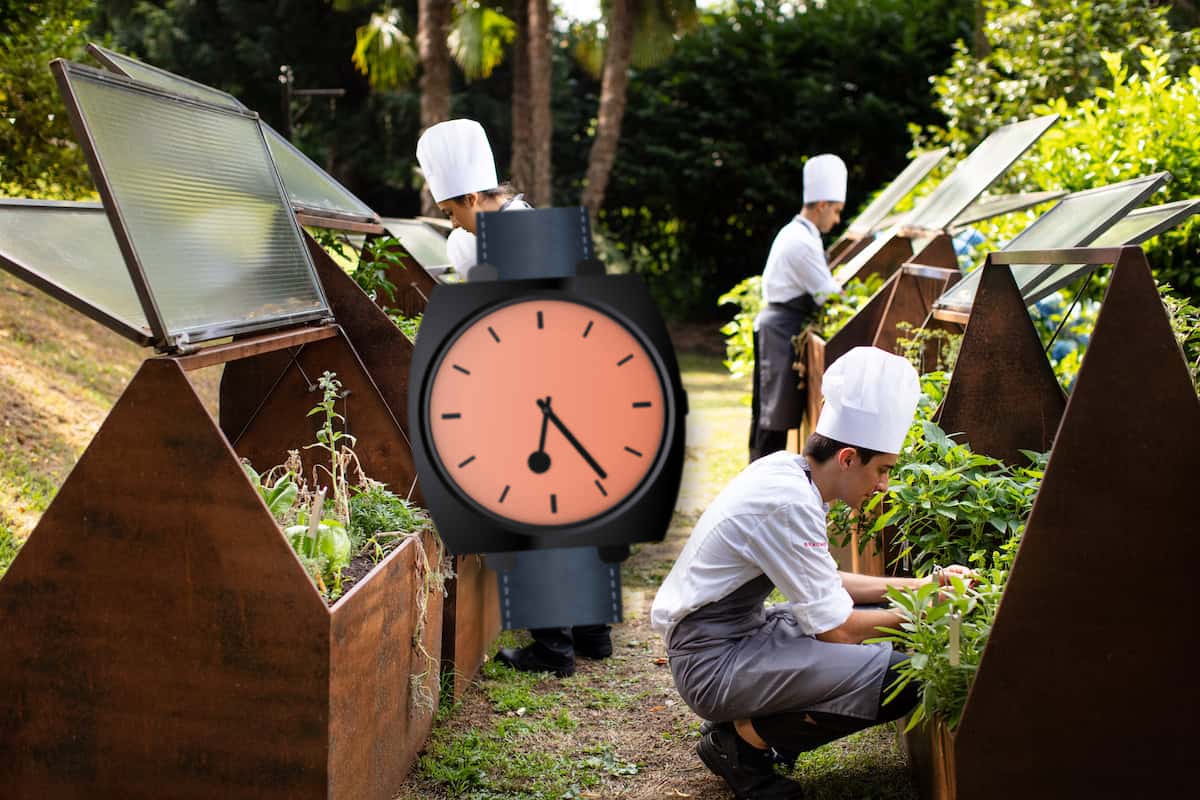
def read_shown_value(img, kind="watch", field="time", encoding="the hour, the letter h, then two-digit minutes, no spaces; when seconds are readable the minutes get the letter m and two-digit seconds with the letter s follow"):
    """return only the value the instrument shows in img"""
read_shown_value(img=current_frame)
6h24
